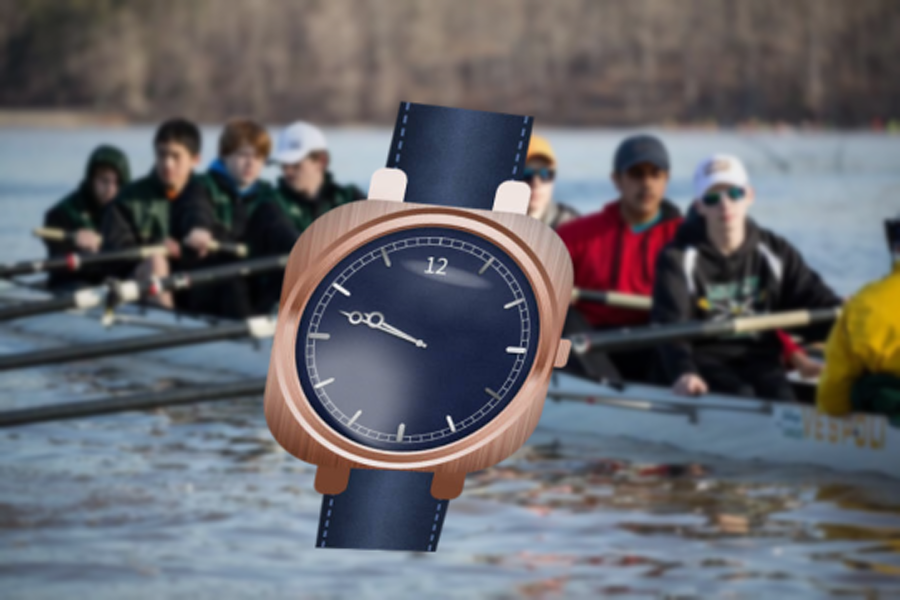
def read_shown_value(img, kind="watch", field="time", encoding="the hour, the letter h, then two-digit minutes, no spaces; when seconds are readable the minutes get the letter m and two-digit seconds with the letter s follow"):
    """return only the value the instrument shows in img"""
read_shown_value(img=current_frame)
9h48
